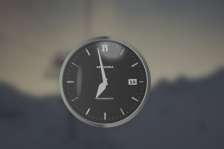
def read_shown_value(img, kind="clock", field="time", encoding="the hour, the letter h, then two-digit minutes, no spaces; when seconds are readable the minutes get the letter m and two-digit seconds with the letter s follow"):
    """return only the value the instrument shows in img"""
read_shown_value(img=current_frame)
6h58
